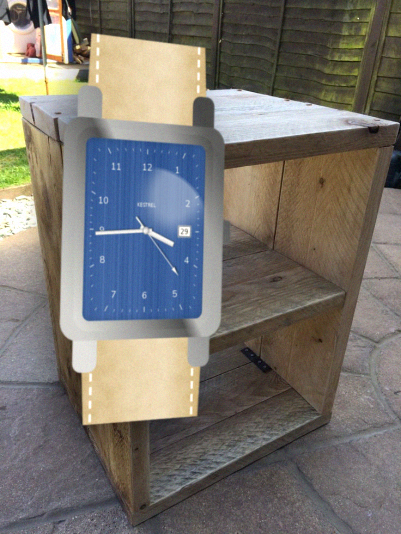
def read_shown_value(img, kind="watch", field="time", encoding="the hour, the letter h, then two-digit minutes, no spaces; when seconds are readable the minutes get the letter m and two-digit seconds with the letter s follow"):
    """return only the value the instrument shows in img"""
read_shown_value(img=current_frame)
3h44m23s
